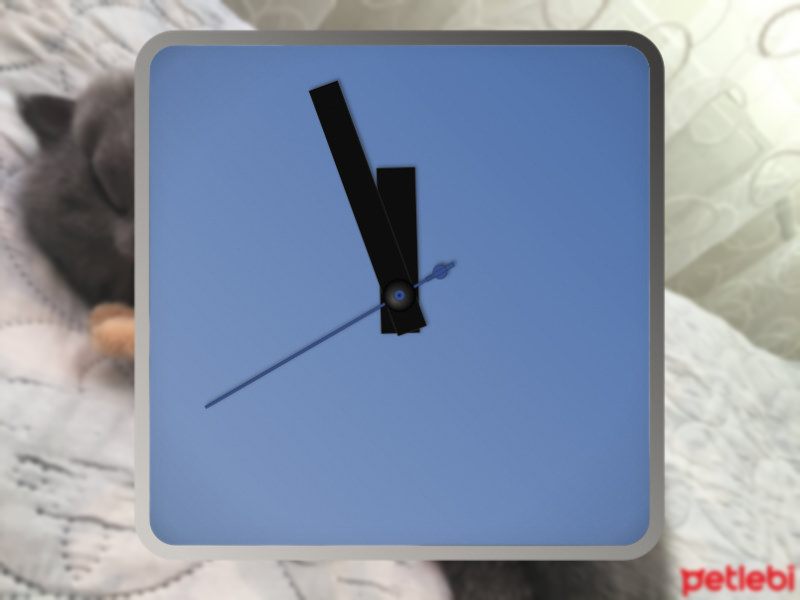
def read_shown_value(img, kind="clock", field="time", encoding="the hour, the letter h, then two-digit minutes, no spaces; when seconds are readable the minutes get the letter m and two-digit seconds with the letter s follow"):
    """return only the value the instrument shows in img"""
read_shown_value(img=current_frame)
11h56m40s
